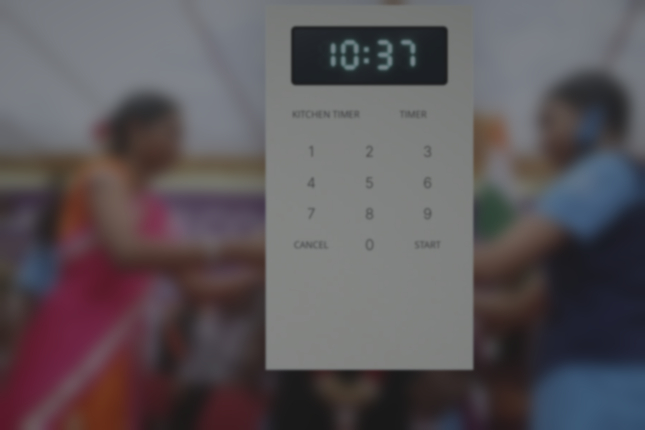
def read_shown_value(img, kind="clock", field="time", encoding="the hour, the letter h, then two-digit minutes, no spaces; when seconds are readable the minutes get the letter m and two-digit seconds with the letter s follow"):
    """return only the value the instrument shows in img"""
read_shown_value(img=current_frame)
10h37
